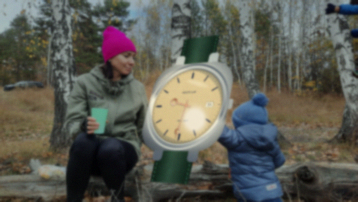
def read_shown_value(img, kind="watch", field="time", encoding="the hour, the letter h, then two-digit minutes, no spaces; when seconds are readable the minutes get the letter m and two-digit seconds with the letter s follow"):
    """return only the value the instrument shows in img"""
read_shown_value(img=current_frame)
9h31
